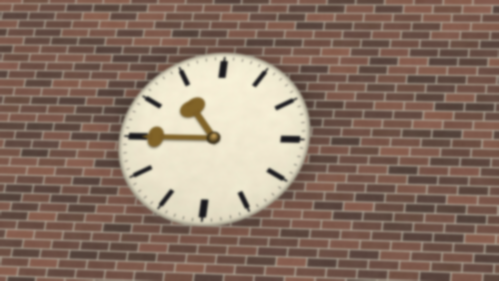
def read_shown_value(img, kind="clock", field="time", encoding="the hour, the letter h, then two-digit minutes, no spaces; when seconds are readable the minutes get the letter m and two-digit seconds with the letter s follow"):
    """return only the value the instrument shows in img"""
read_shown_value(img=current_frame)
10h45
